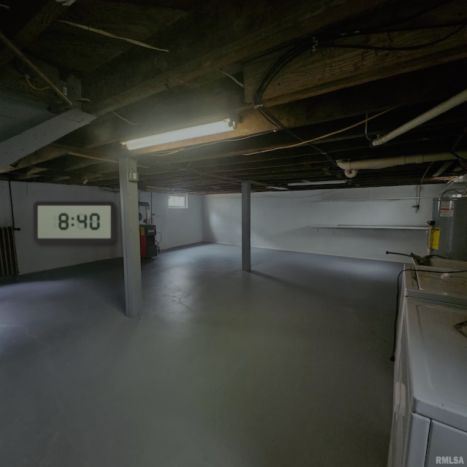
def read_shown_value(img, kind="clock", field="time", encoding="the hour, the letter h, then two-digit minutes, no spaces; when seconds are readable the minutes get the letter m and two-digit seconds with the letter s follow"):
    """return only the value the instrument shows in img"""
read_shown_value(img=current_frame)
8h40
